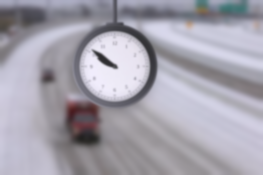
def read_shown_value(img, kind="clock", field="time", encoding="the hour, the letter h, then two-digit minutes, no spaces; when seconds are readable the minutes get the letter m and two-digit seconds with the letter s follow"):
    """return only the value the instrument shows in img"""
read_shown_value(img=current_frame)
9h51
